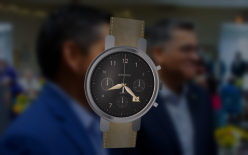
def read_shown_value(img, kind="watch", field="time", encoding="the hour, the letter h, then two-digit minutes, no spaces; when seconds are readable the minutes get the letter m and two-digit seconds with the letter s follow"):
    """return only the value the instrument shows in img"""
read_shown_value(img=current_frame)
8h22
